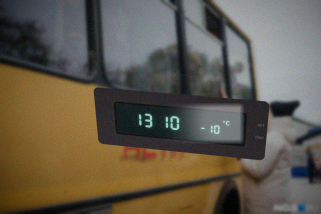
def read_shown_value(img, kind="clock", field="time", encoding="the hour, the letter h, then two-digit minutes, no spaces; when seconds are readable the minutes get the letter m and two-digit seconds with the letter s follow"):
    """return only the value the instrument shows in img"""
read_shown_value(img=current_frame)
13h10
